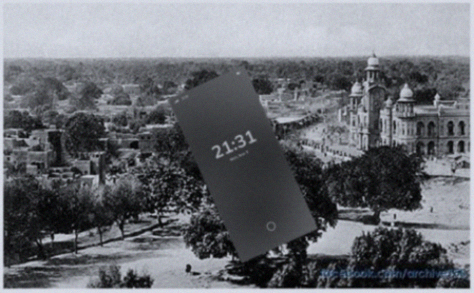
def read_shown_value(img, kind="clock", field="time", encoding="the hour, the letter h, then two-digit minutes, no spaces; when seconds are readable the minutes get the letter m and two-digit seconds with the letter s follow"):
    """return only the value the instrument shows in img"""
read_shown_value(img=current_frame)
21h31
